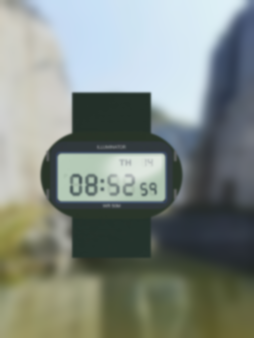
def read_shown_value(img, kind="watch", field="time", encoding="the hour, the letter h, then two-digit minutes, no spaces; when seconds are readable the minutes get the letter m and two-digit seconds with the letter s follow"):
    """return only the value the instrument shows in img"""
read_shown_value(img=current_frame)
8h52m59s
